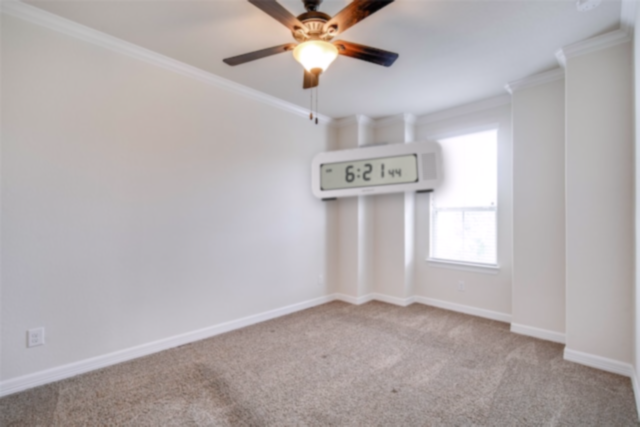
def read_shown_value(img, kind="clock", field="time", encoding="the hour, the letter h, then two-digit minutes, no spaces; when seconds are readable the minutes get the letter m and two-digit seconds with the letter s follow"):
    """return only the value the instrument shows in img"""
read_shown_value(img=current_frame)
6h21
